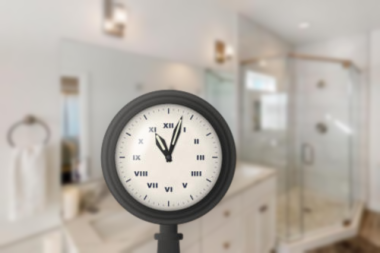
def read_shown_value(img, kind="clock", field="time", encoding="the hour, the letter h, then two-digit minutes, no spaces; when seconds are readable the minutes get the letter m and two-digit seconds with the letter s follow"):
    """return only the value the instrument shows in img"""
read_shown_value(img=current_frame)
11h03
